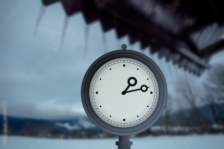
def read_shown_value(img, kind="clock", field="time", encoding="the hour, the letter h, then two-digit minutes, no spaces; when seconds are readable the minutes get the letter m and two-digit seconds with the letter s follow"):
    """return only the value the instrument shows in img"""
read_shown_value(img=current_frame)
1h13
